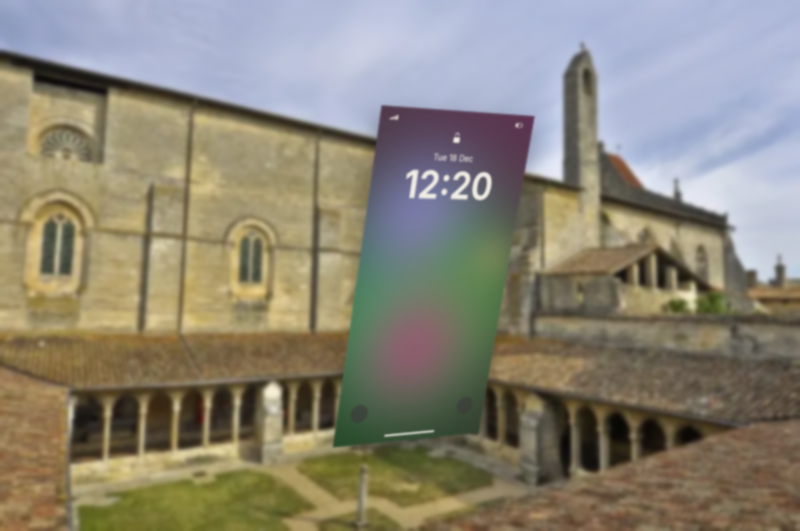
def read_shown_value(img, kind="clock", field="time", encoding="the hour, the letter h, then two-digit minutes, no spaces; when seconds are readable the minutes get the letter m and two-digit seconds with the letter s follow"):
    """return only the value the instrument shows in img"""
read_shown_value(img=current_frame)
12h20
